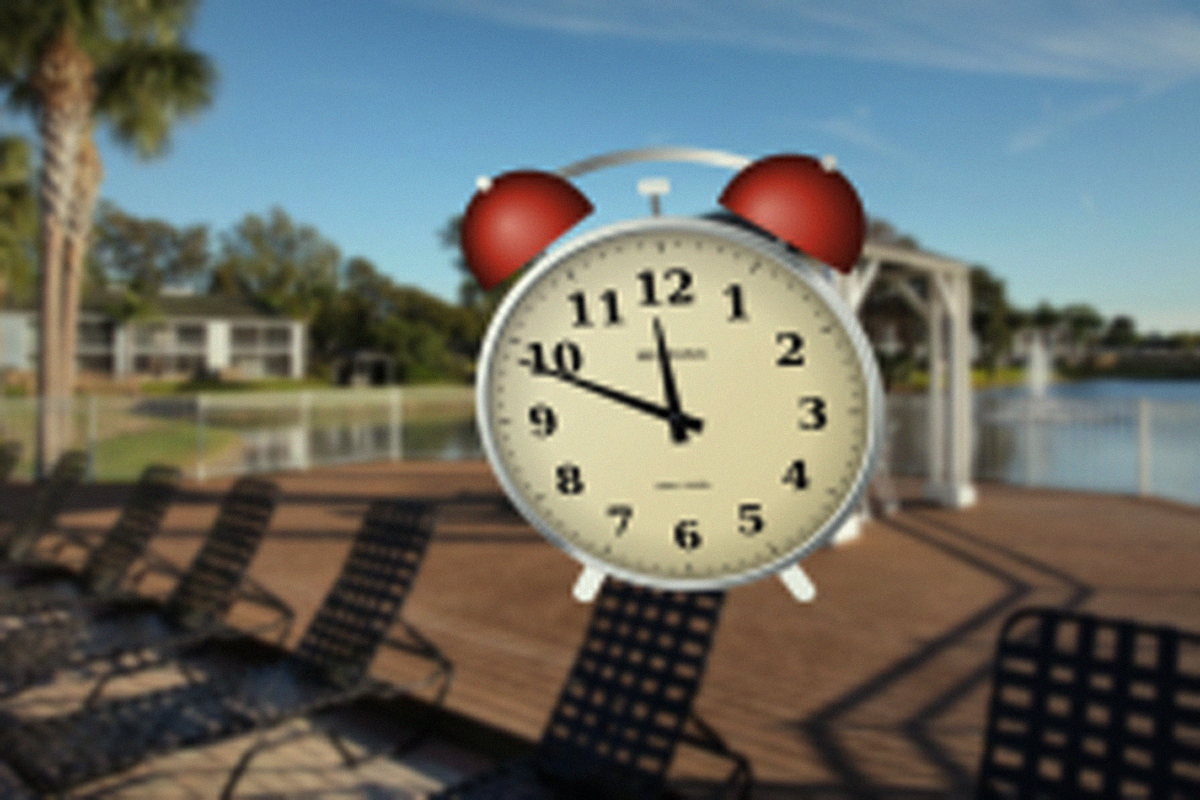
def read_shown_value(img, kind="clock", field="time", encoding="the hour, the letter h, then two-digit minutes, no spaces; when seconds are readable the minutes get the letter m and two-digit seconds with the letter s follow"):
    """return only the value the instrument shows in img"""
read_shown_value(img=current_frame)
11h49
